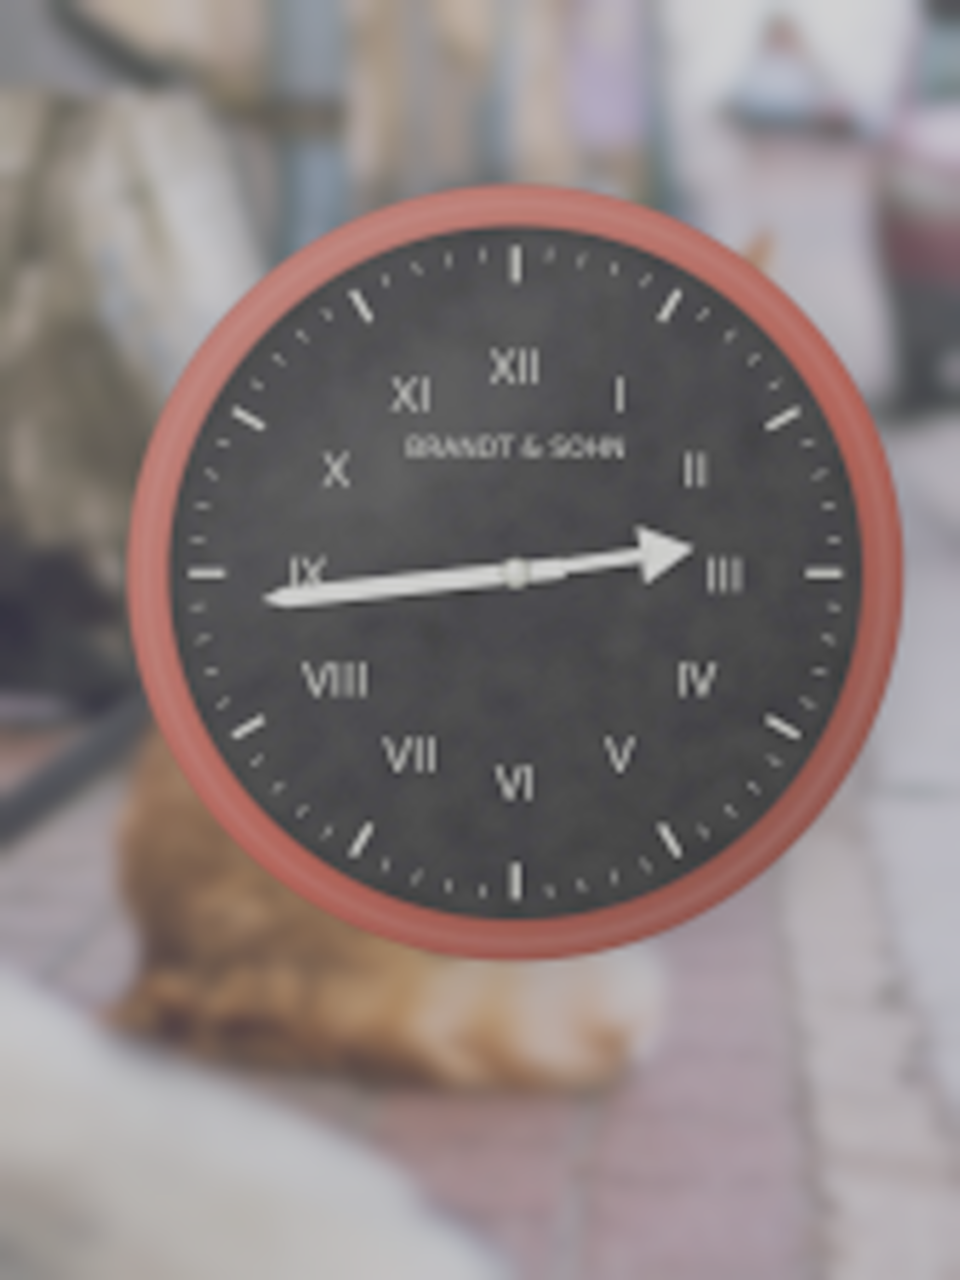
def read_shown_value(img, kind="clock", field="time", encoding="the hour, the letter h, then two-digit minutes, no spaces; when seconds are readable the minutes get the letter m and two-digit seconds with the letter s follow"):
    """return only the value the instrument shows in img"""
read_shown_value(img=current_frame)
2h44
